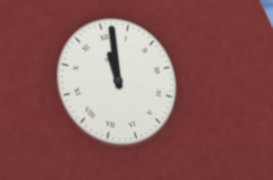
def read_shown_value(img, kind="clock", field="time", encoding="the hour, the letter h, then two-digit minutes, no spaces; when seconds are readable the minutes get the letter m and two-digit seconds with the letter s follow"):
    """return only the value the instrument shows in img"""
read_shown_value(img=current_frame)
12h02
